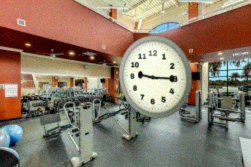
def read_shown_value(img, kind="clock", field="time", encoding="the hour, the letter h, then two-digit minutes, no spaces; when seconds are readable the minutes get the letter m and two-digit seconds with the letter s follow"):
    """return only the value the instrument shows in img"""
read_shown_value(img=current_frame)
9h15
